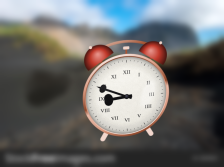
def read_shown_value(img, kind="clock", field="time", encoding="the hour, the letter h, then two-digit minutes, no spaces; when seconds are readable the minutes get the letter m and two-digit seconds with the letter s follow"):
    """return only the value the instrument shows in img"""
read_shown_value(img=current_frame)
8h49
